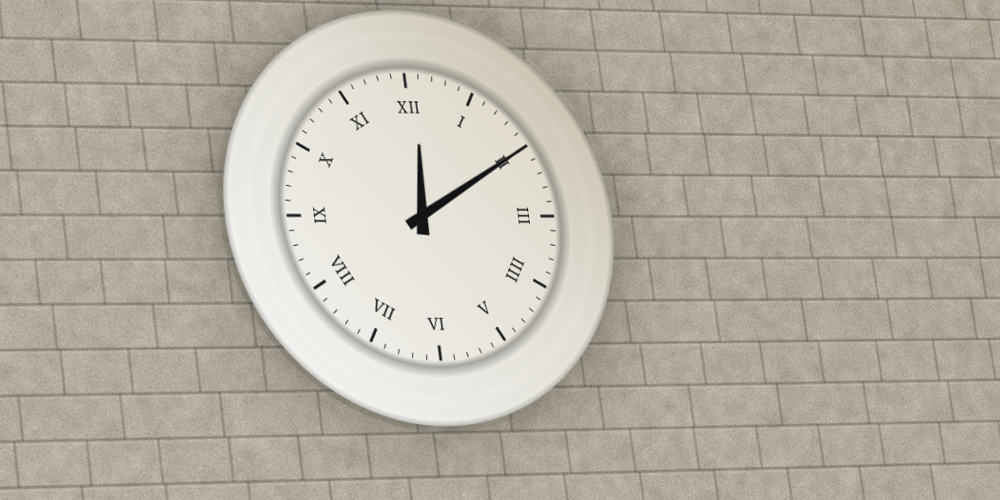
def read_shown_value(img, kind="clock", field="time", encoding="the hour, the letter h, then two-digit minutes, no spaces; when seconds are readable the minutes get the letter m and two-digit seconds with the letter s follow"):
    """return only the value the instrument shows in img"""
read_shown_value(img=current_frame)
12h10
